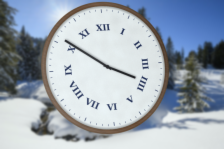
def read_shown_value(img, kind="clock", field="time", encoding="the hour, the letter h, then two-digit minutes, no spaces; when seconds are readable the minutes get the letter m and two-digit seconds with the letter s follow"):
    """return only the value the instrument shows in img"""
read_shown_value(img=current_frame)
3h51
